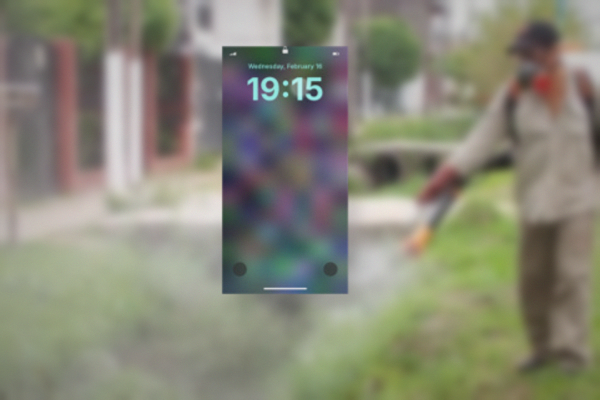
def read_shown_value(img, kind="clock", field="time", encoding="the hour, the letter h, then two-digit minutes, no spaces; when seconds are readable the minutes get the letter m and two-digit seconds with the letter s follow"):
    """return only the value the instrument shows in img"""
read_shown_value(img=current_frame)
19h15
